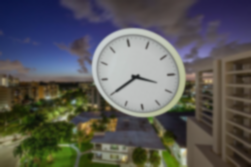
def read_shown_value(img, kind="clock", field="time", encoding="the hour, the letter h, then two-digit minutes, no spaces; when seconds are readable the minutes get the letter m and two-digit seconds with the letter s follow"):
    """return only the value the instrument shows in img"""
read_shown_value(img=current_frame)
3h40
